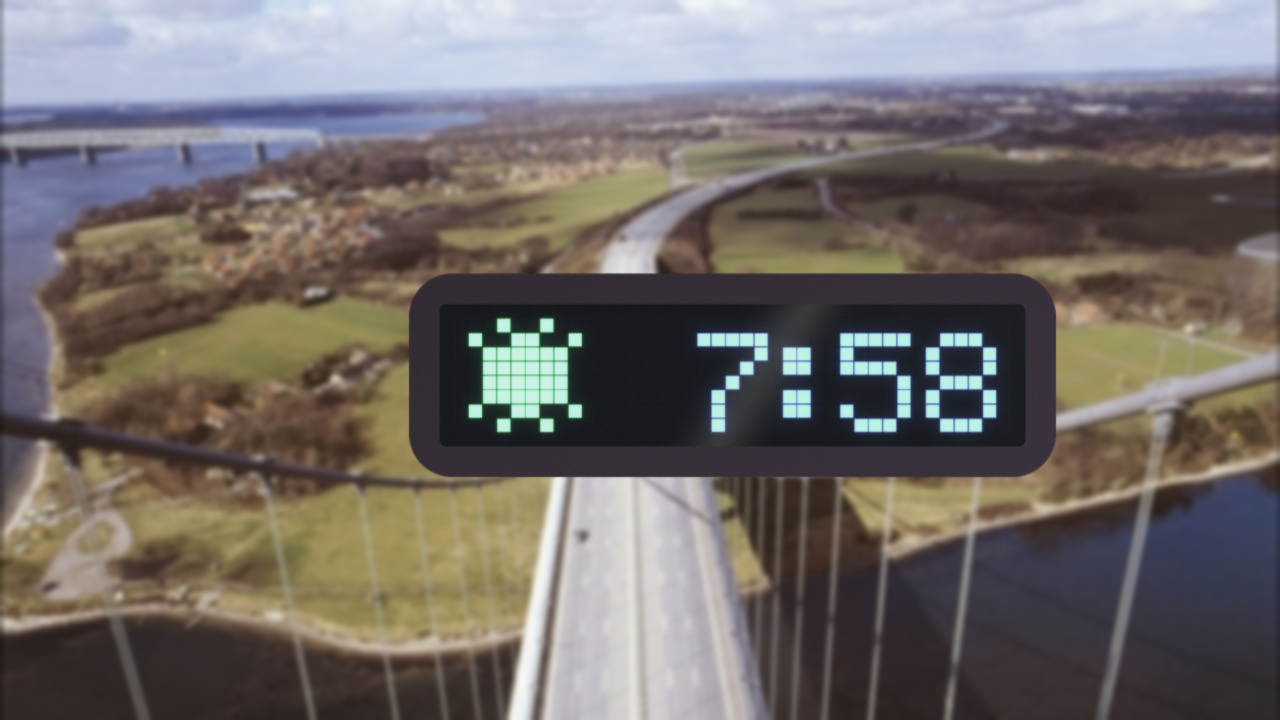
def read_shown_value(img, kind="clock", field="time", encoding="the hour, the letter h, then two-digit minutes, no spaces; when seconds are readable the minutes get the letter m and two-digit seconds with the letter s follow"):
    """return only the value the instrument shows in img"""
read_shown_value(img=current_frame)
7h58
